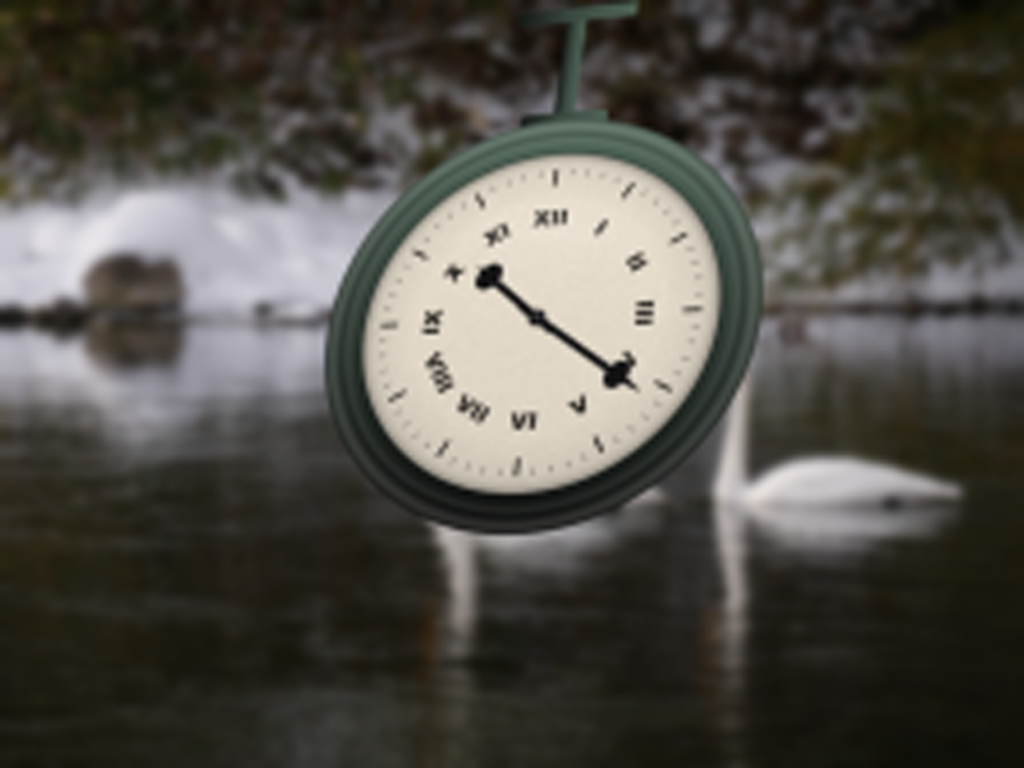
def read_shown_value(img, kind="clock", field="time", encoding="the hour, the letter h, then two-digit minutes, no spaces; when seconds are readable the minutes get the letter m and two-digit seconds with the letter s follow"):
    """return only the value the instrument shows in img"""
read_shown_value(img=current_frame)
10h21
